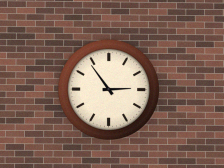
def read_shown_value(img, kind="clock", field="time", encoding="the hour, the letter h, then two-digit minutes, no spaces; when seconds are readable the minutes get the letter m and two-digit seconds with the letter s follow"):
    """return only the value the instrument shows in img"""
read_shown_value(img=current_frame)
2h54
